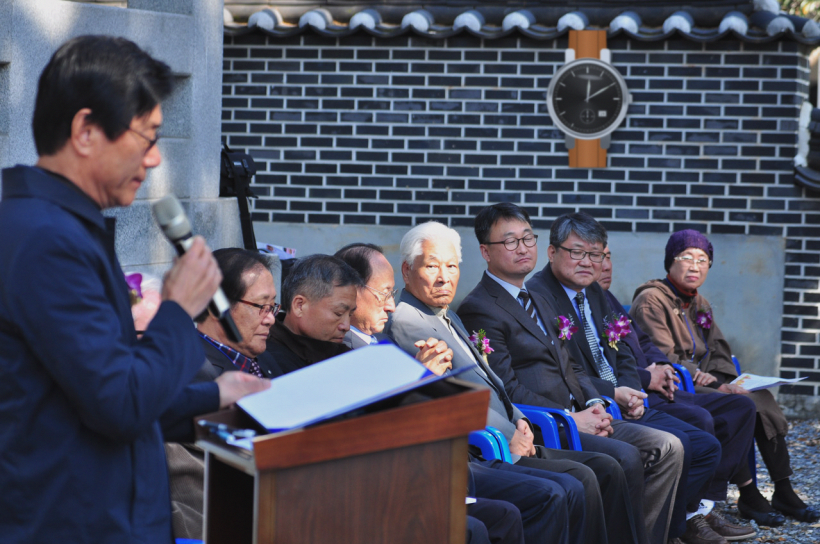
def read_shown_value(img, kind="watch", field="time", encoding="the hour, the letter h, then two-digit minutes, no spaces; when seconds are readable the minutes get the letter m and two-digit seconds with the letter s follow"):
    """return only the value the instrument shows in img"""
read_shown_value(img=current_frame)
12h10
